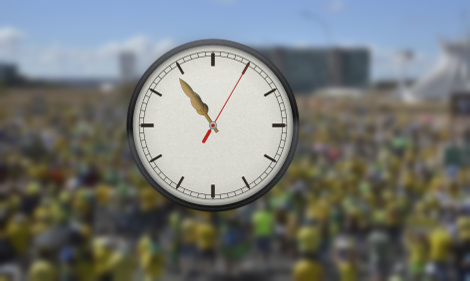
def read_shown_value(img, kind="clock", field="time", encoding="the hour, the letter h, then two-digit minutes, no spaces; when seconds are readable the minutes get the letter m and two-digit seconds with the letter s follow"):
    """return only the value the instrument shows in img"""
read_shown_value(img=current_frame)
10h54m05s
